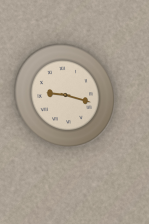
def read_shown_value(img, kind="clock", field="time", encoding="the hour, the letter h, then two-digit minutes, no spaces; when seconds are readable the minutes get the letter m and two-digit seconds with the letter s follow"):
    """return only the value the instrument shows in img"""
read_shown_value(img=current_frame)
9h18
